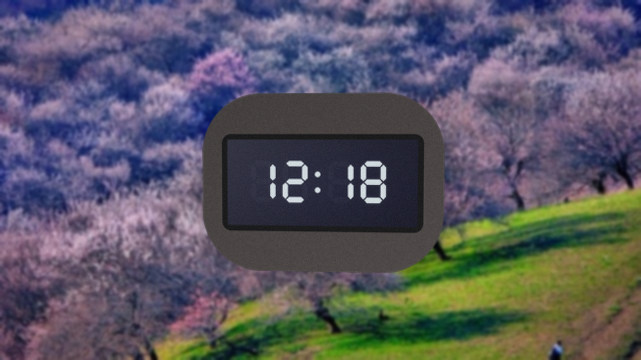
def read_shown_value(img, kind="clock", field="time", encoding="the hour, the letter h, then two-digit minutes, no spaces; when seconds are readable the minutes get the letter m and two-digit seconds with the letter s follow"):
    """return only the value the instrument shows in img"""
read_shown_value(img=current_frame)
12h18
